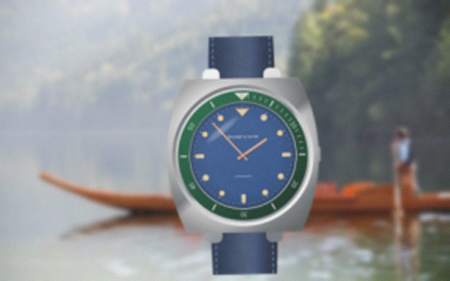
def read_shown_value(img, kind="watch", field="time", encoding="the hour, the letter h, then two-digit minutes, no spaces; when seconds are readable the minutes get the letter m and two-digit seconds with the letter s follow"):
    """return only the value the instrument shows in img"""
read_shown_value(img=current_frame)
1h53
